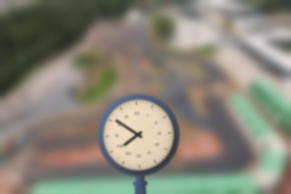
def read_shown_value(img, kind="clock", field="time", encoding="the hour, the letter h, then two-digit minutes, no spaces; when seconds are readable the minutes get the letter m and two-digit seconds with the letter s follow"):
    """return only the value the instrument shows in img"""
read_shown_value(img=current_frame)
7h51
